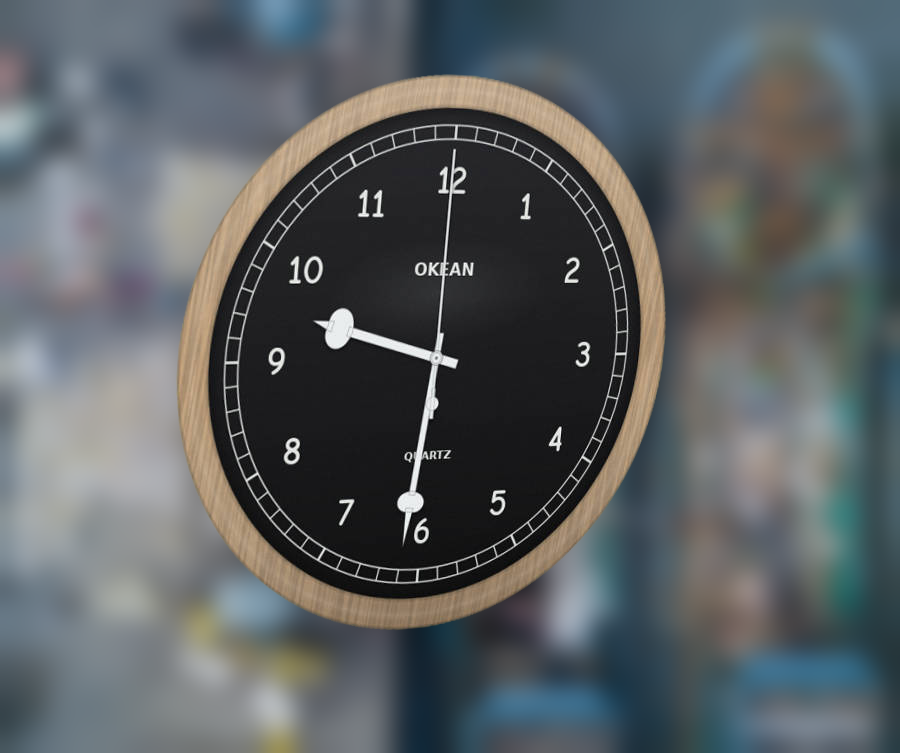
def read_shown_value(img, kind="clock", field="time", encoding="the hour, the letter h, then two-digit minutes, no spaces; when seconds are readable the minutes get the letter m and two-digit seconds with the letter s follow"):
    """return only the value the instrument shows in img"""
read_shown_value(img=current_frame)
9h31m00s
